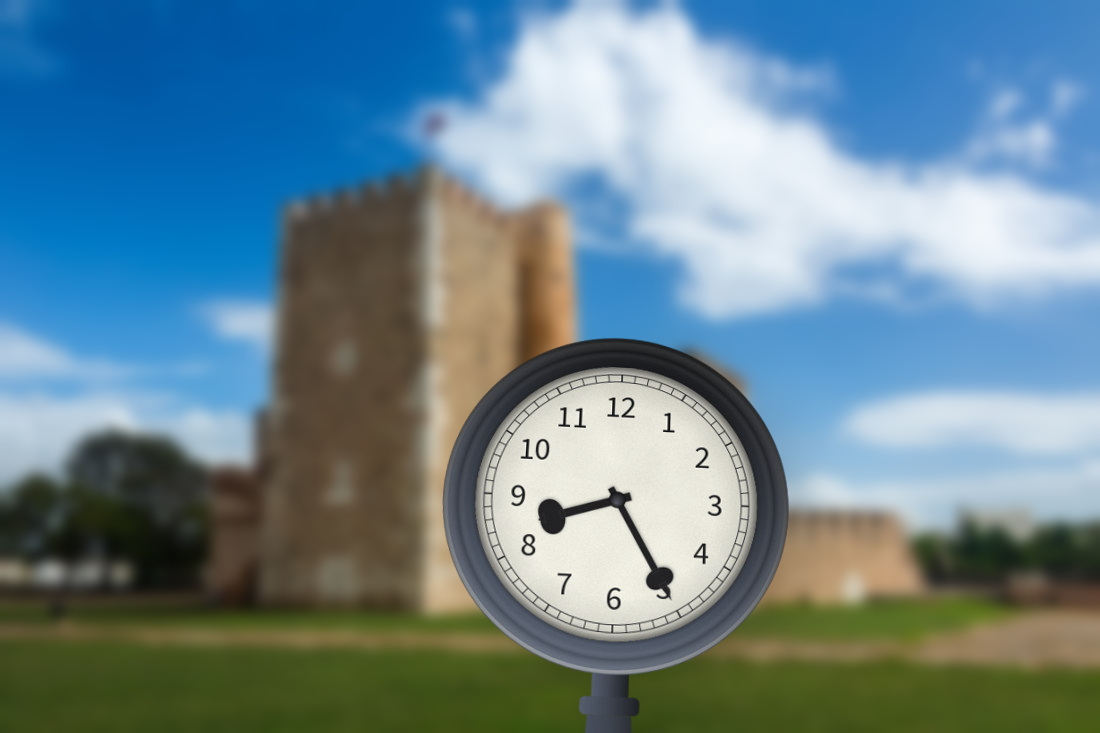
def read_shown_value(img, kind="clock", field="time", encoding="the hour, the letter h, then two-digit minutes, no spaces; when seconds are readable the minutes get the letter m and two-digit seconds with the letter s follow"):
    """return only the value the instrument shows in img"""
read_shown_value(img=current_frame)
8h25
